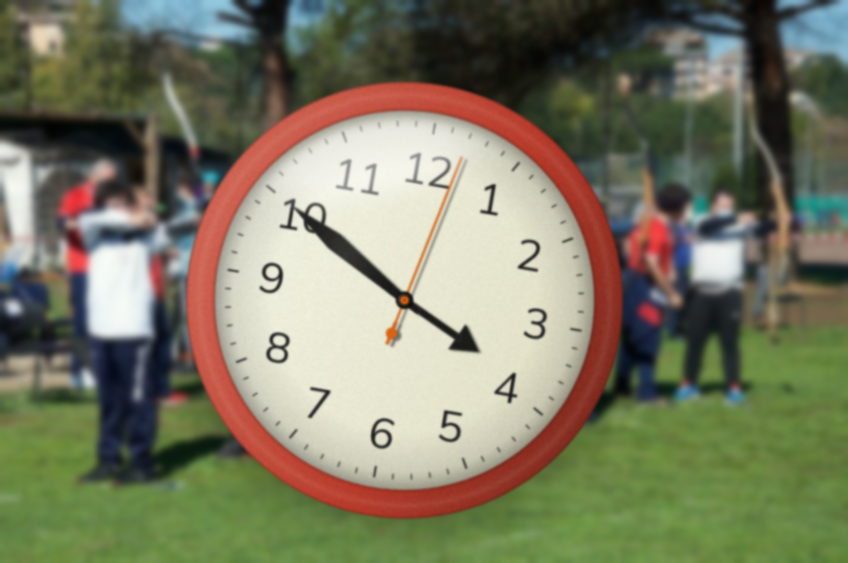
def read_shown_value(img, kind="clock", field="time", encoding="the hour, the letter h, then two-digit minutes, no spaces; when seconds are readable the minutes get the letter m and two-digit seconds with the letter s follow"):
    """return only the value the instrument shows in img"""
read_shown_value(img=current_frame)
3h50m02s
